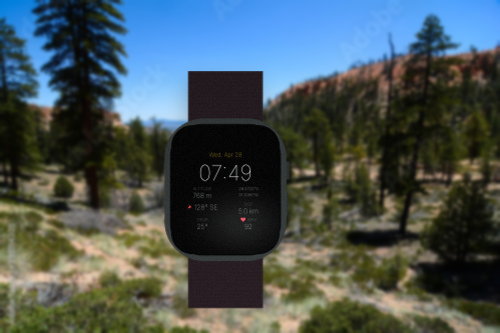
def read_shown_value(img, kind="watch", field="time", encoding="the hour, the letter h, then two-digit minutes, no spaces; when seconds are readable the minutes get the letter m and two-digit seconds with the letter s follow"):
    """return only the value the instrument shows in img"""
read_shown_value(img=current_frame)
7h49
